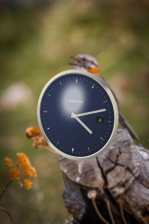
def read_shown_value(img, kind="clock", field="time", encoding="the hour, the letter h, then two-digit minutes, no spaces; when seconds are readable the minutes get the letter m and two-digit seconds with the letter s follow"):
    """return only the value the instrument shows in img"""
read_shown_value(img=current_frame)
4h12
